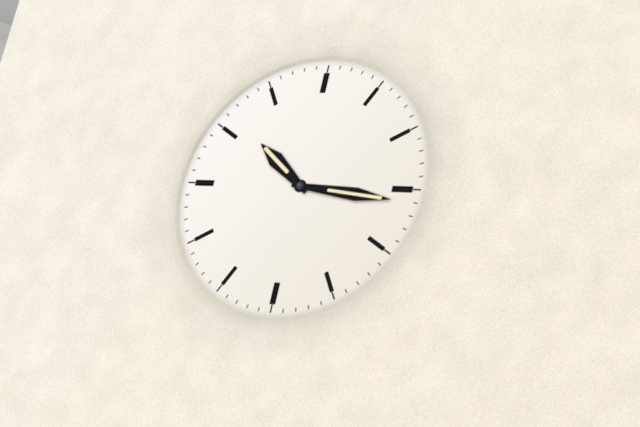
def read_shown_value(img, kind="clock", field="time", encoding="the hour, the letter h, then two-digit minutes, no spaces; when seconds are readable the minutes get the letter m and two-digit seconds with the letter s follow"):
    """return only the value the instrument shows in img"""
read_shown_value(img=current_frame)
10h16
